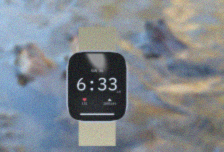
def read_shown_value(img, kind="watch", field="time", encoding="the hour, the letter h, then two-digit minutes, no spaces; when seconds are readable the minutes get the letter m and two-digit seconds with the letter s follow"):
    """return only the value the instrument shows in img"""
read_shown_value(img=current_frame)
6h33
